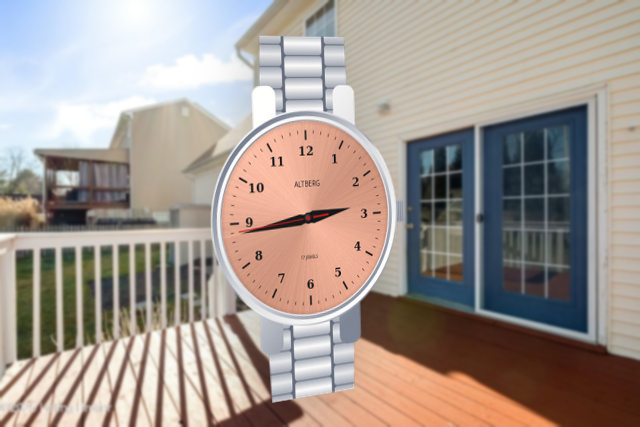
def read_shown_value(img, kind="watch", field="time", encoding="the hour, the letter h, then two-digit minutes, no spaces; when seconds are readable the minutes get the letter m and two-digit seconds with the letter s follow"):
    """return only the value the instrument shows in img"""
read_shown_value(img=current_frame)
2h43m44s
